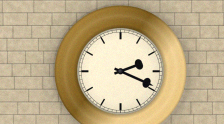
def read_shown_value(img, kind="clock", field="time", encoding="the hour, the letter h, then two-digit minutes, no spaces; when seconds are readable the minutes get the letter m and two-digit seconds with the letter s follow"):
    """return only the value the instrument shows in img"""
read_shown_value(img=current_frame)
2h19
